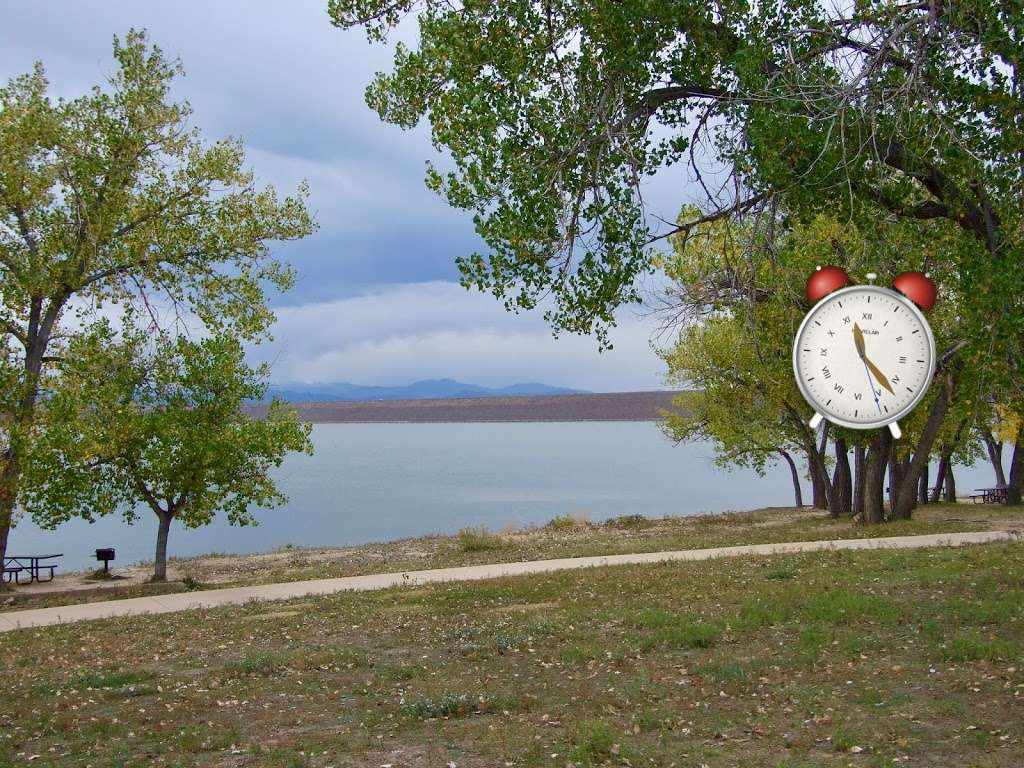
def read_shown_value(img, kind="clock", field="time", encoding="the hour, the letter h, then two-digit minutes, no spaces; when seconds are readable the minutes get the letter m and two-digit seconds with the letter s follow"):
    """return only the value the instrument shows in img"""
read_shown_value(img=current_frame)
11h22m26s
